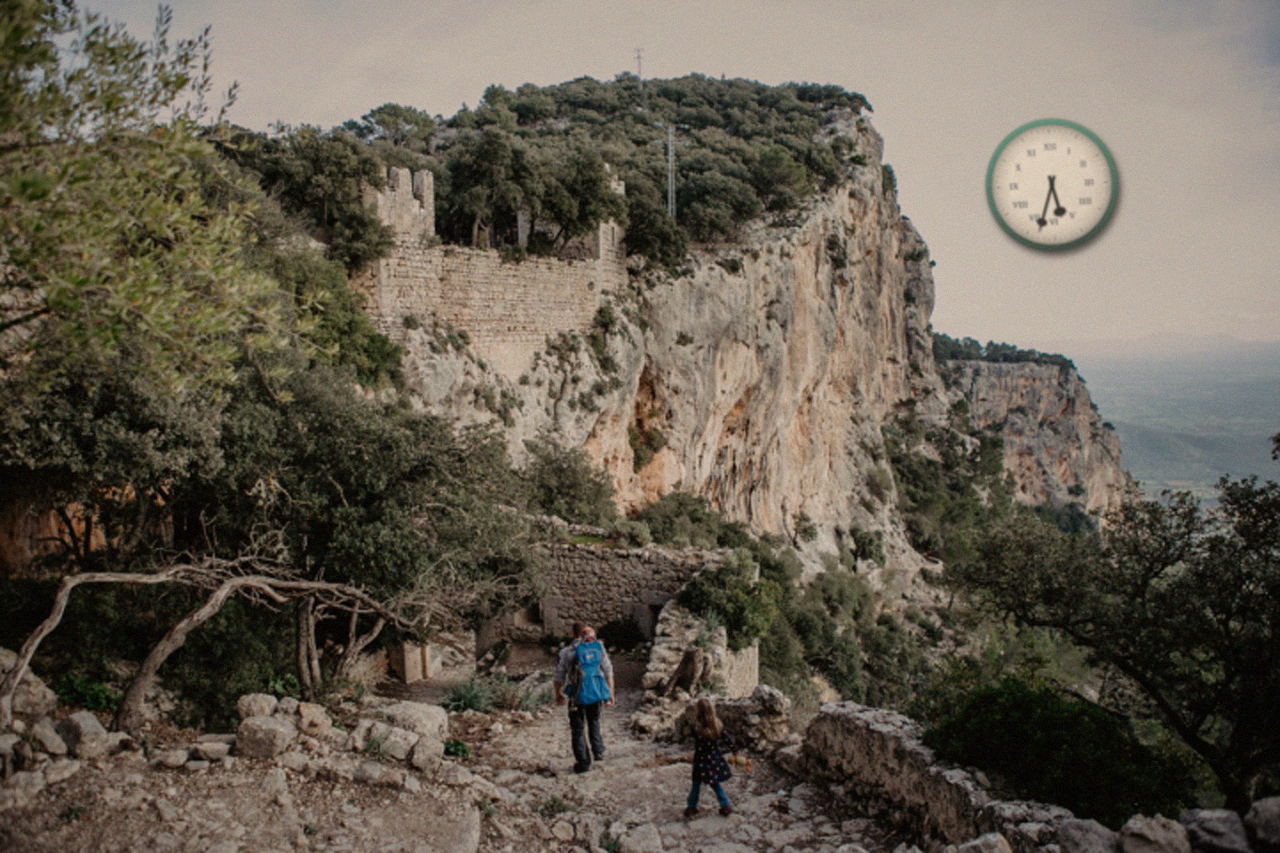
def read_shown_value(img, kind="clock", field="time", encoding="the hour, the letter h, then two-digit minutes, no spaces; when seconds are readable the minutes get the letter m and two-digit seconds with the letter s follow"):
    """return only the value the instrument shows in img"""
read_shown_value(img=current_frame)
5h33
